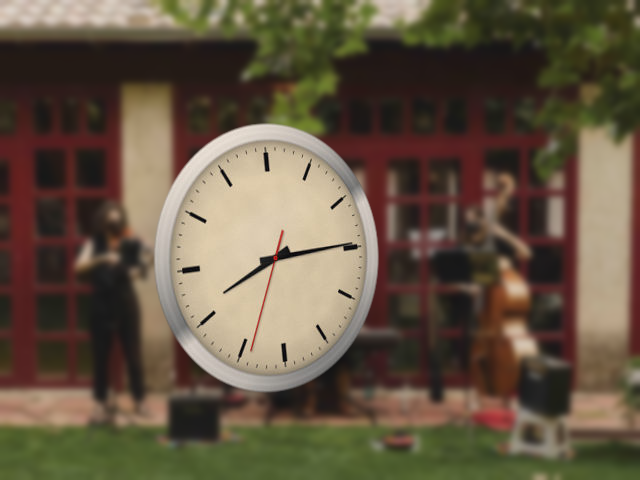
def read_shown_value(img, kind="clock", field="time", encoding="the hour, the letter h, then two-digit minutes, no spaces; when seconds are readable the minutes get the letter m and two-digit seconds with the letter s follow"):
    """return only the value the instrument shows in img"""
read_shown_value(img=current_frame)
8h14m34s
